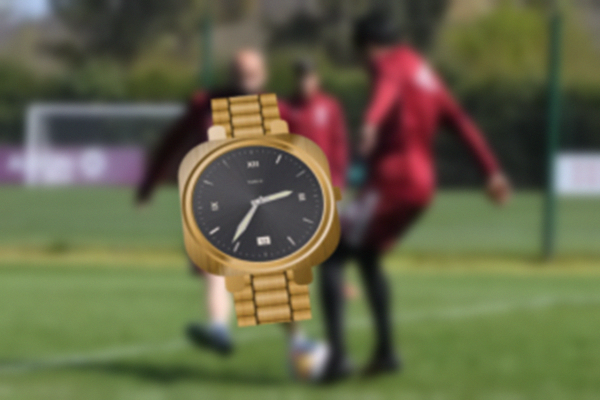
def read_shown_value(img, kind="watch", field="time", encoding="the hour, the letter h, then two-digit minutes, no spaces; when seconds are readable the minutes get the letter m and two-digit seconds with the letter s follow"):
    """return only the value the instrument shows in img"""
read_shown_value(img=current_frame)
2h36
